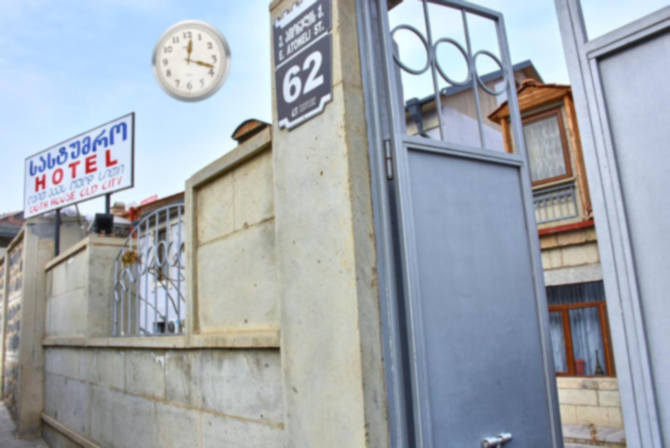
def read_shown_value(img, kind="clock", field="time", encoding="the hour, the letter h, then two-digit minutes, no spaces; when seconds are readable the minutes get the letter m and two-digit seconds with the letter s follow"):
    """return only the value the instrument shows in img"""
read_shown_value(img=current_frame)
12h18
